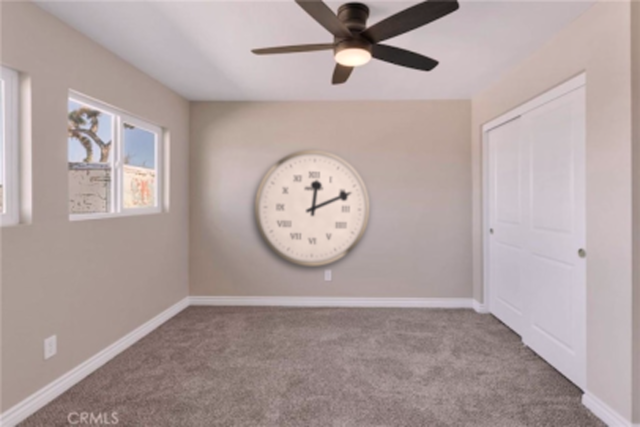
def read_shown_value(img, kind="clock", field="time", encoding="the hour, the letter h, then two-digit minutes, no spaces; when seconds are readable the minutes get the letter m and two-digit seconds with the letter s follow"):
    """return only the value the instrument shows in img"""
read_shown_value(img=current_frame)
12h11
